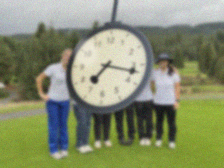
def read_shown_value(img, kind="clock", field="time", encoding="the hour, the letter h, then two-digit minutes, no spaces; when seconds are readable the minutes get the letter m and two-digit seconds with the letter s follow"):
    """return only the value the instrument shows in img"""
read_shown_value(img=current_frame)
7h17
